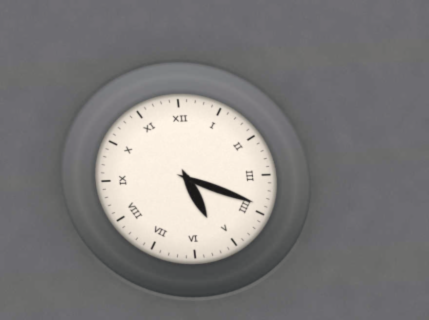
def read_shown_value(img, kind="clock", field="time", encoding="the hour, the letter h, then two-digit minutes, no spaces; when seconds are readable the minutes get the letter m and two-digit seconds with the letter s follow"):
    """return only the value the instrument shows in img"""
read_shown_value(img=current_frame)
5h19
